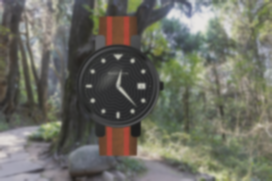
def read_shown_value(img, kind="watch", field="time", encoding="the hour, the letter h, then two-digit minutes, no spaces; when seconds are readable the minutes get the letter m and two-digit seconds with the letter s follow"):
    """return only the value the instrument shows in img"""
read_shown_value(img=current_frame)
12h23
